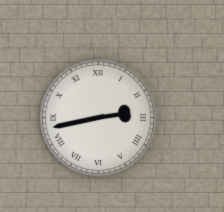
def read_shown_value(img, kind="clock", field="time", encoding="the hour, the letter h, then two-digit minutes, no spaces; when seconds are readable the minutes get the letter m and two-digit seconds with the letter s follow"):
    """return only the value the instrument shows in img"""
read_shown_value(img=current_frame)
2h43
